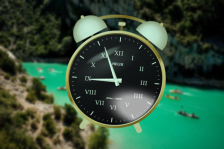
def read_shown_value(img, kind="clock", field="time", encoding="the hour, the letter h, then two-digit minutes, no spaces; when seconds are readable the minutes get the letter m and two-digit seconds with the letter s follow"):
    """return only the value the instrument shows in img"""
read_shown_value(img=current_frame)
8h56
